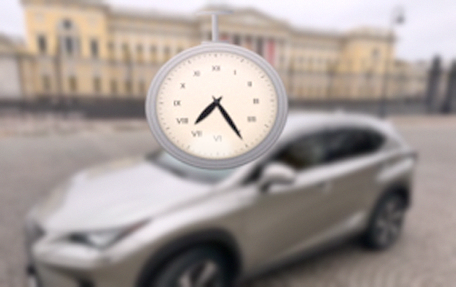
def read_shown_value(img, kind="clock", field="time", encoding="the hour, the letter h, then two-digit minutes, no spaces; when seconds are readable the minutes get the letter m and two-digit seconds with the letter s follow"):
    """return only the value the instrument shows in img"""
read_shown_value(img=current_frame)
7h25
